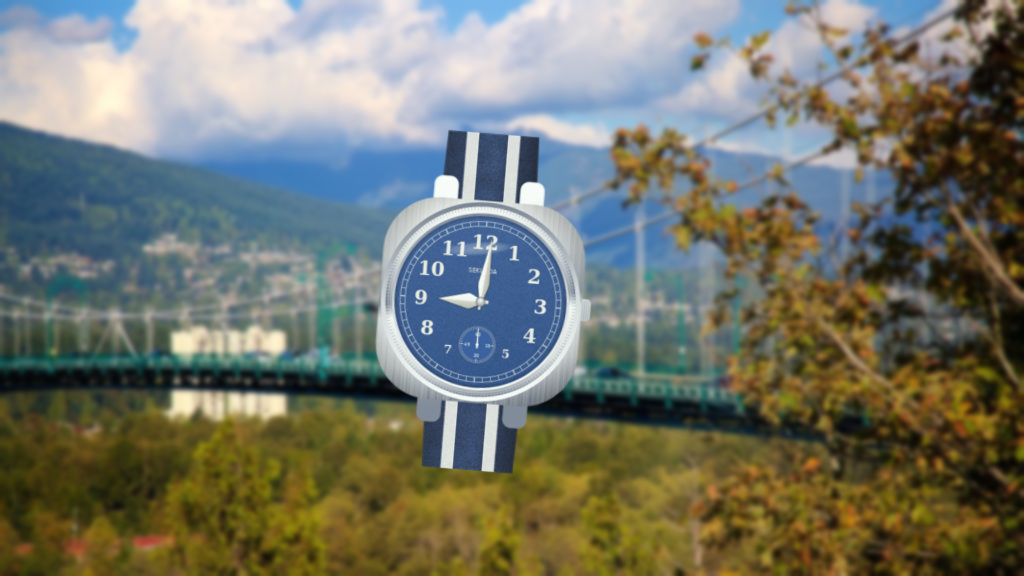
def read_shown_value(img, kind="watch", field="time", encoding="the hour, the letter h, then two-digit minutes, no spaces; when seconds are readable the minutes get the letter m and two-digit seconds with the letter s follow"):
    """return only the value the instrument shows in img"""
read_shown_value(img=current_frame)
9h01
